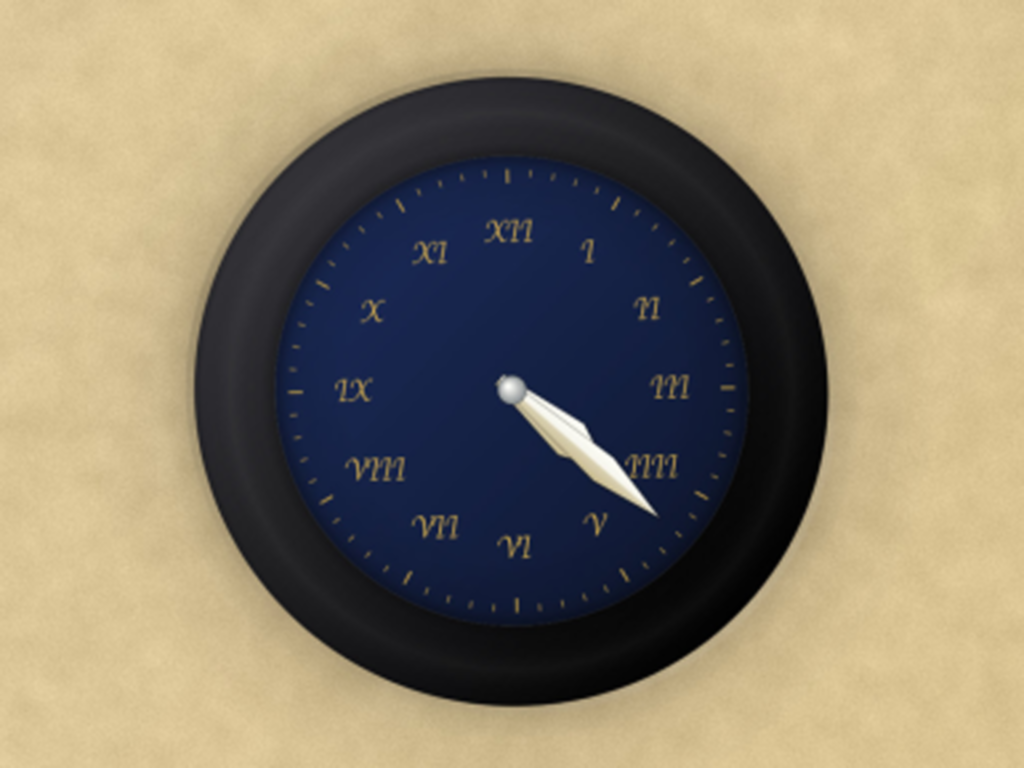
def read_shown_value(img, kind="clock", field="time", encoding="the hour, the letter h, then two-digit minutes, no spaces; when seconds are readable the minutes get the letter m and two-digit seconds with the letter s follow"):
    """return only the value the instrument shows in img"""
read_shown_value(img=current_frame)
4h22
